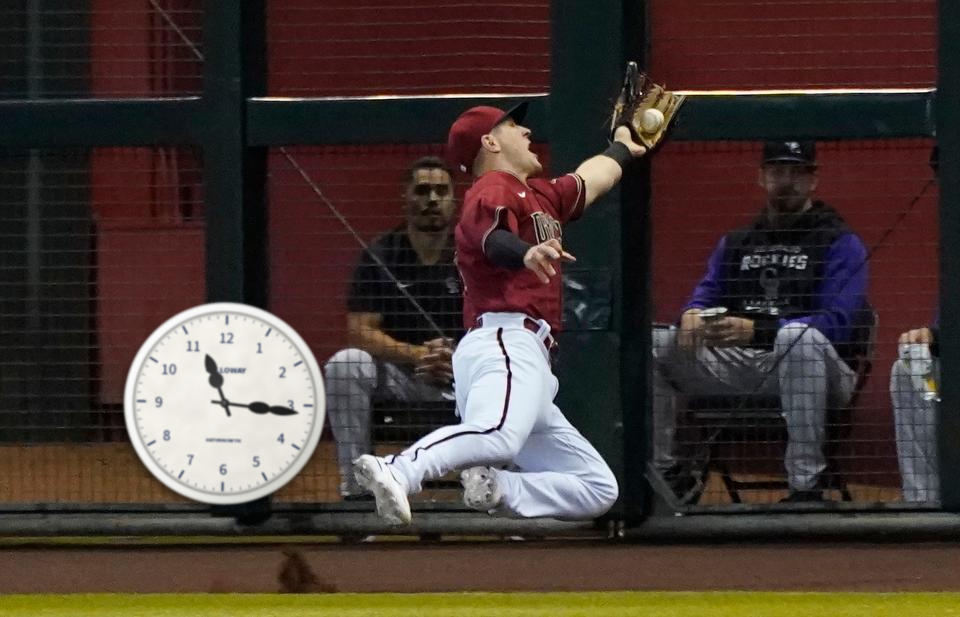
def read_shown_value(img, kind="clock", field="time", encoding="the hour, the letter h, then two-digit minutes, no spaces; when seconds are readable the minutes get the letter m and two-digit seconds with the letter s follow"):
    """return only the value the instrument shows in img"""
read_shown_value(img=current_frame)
11h16
